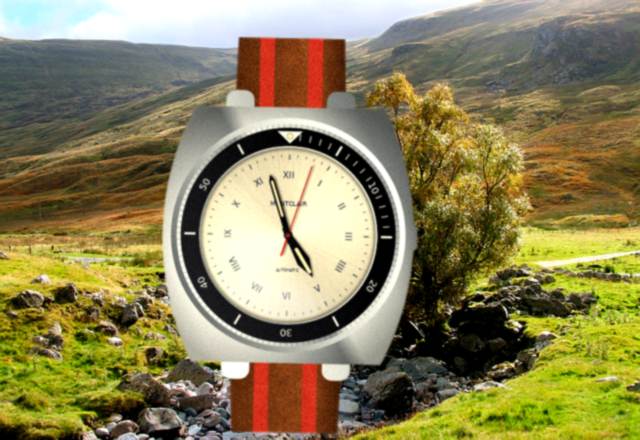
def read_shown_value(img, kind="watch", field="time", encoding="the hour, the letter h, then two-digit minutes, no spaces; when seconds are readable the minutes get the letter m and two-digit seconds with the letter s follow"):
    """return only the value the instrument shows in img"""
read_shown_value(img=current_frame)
4h57m03s
